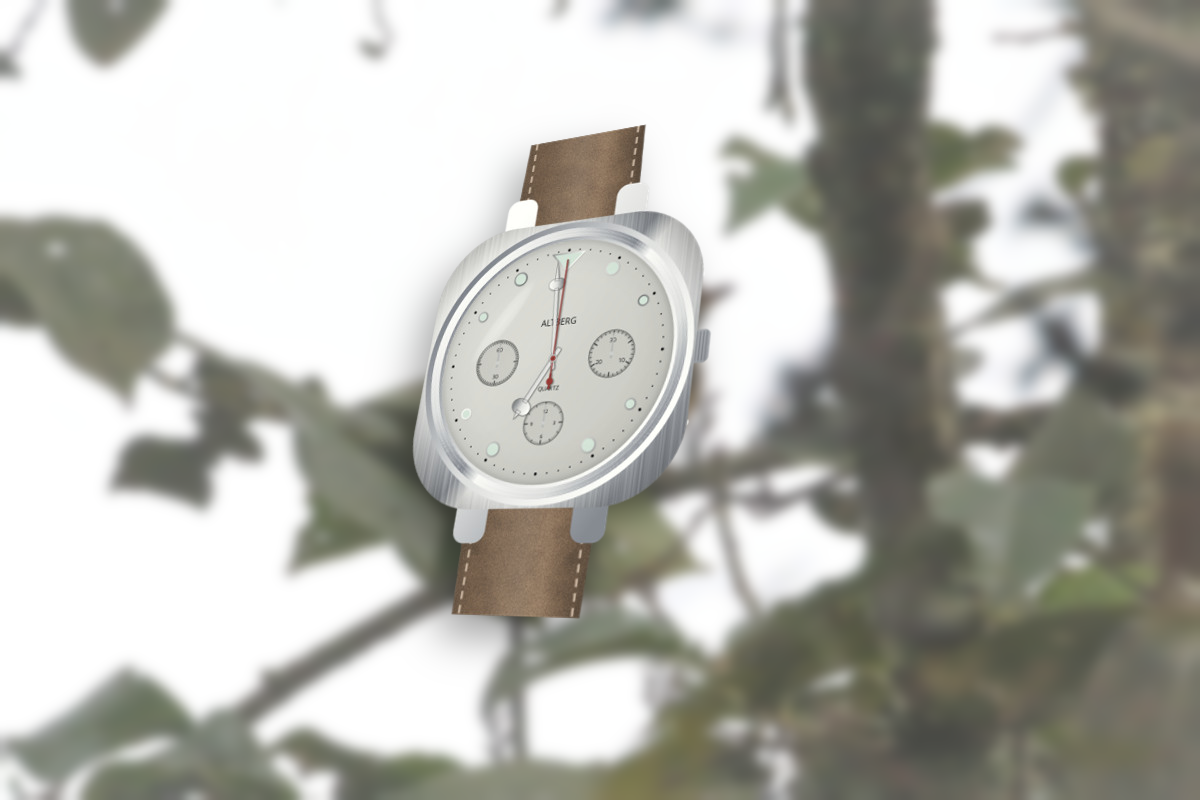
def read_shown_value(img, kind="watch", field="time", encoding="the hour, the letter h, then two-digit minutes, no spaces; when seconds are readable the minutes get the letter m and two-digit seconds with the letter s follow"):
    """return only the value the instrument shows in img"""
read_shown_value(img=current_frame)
6h59
